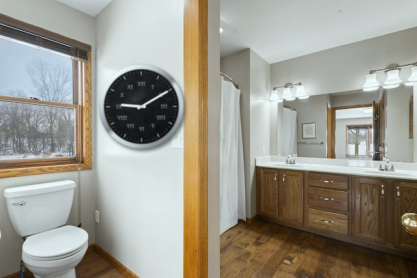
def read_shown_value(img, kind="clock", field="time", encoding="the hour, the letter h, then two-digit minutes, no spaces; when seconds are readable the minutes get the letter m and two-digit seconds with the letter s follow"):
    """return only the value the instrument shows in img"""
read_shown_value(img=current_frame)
9h10
